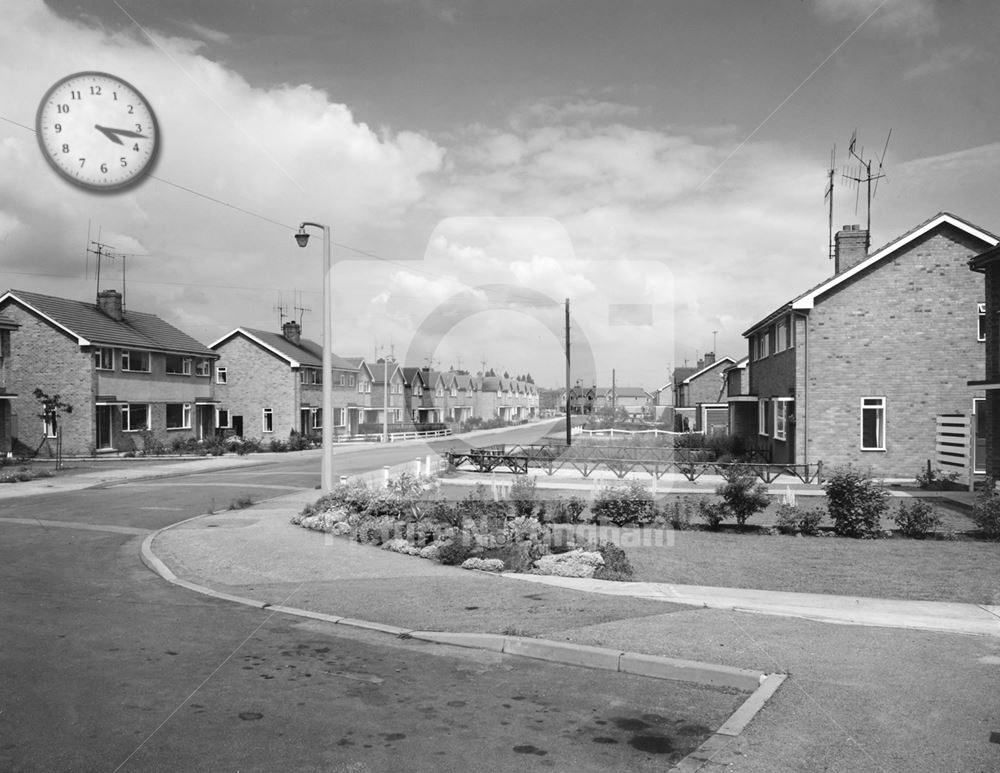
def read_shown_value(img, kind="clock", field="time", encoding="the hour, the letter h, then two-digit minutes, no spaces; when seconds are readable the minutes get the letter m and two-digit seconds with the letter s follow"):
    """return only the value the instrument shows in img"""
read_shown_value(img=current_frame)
4h17
